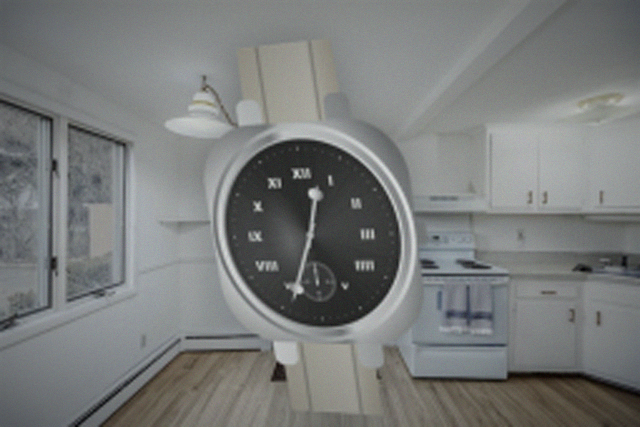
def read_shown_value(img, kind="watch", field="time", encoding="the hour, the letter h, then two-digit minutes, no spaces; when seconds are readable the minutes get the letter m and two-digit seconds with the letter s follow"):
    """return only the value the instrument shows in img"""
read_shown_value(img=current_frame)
12h34
